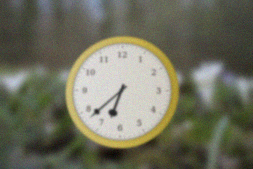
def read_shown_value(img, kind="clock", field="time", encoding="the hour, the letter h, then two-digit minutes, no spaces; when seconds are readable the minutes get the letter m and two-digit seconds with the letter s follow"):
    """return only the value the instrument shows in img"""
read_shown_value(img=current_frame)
6h38
